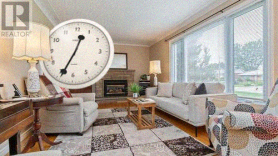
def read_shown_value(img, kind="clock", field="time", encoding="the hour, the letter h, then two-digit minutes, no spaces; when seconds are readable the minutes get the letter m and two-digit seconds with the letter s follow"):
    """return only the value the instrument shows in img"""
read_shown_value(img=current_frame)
12h34
